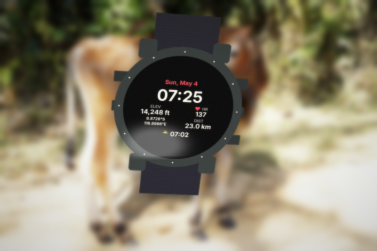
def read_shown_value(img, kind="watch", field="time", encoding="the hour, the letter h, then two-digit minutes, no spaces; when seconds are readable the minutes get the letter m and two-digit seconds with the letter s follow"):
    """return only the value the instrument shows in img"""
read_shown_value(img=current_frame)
7h25
